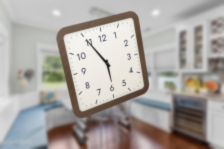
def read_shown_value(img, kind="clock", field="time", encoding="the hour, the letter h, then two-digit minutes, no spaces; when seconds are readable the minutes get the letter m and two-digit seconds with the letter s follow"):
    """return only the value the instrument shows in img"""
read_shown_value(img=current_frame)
5h55
